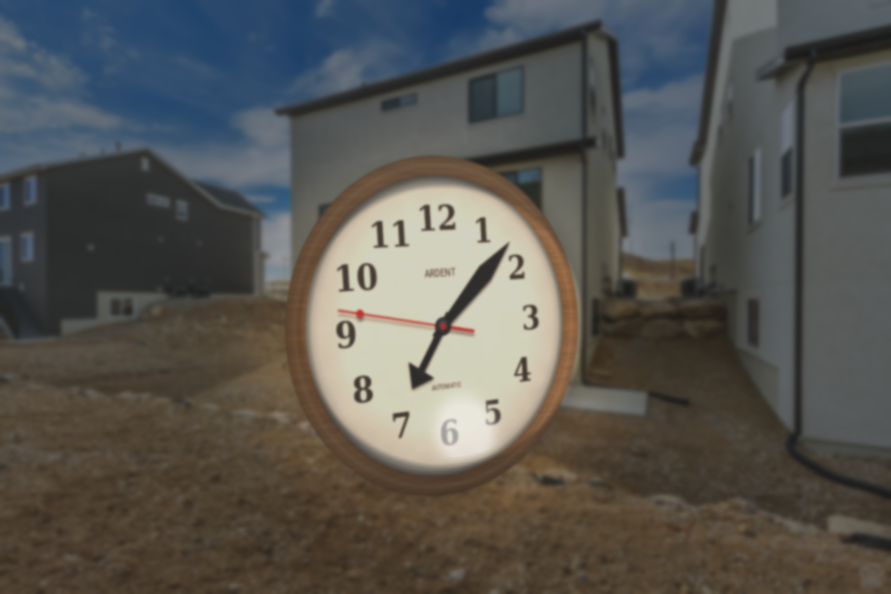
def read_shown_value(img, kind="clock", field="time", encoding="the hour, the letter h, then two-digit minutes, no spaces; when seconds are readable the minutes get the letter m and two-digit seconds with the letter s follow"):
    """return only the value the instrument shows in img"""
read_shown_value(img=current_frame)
7h07m47s
